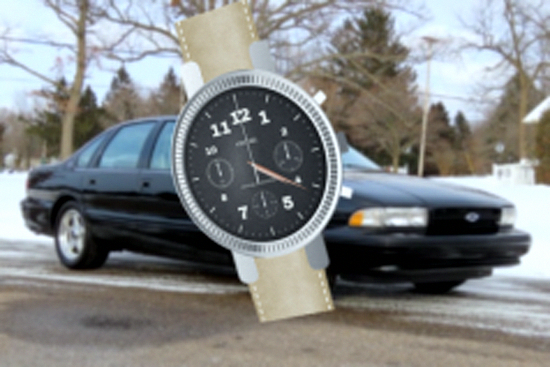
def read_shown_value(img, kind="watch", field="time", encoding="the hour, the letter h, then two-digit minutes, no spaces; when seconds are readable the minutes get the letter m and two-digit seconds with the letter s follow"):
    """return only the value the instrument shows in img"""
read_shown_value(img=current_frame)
4h21
